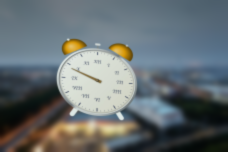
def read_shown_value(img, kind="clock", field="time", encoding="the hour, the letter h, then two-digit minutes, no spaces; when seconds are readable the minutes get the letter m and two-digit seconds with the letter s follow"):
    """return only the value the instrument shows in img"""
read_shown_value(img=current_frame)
9h49
